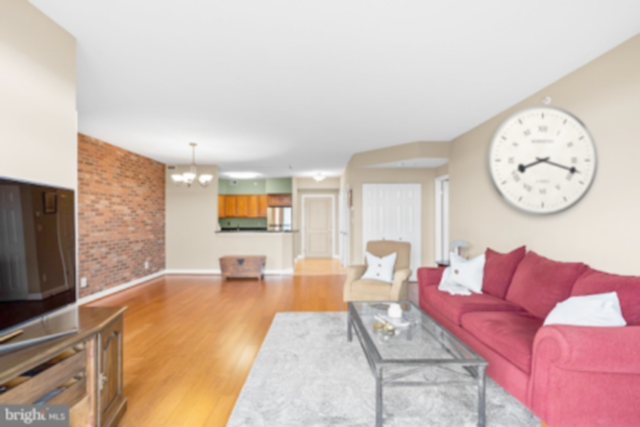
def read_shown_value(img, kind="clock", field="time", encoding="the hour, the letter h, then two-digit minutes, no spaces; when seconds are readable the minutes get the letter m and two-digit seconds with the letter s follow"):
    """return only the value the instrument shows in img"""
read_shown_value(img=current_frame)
8h18
